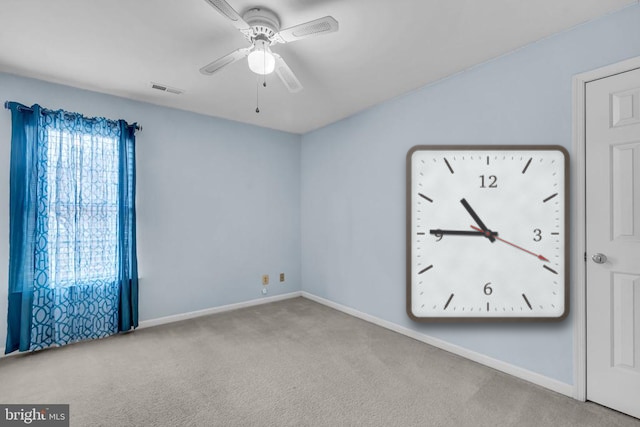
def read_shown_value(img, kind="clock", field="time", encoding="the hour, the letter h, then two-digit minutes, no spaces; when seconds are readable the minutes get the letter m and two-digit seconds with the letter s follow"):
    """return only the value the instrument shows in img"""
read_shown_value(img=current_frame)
10h45m19s
